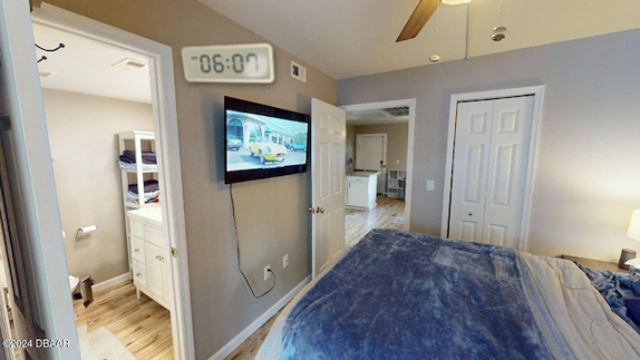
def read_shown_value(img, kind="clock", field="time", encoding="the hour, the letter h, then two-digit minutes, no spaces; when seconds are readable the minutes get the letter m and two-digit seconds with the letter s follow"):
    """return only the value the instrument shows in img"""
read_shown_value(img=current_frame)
6h07
